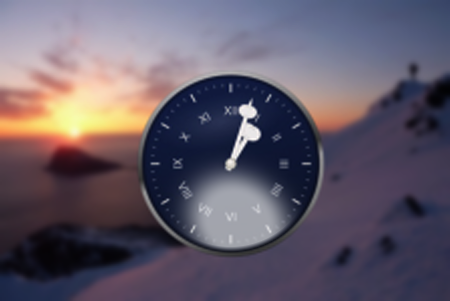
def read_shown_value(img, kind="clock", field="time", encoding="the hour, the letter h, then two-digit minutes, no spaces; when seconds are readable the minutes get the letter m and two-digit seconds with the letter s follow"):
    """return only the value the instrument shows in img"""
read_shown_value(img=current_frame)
1h03
